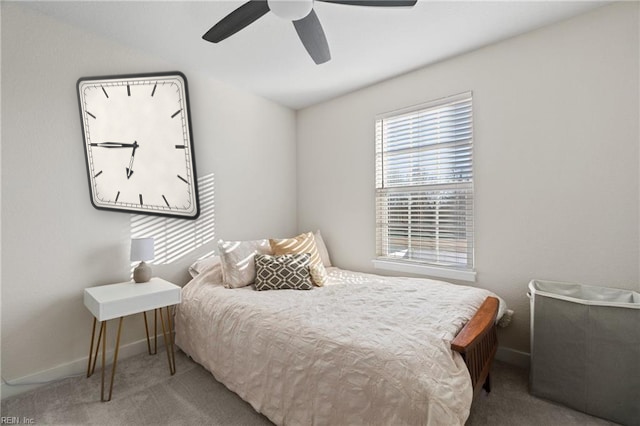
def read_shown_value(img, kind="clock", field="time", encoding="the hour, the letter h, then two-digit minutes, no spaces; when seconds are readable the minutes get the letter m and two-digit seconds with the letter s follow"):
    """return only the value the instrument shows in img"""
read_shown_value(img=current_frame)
6h45
